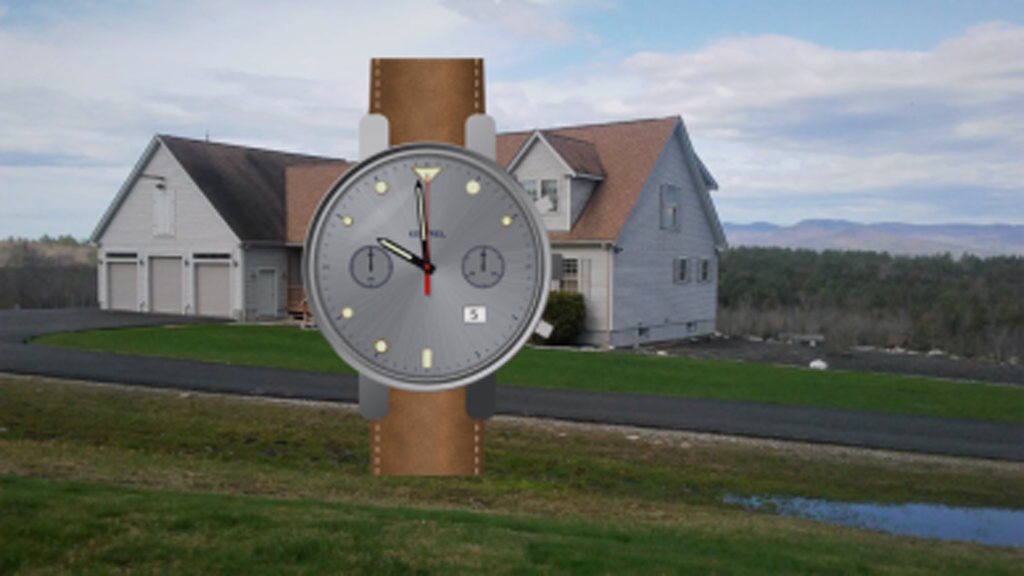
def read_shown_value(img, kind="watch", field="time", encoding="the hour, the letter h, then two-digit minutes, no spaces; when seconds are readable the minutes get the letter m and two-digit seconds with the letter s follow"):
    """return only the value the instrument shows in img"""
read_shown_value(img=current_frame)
9h59
